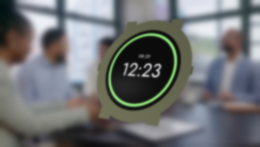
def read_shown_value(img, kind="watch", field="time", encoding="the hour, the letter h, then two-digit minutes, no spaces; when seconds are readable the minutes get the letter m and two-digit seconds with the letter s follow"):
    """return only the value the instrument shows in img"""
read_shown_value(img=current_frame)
12h23
